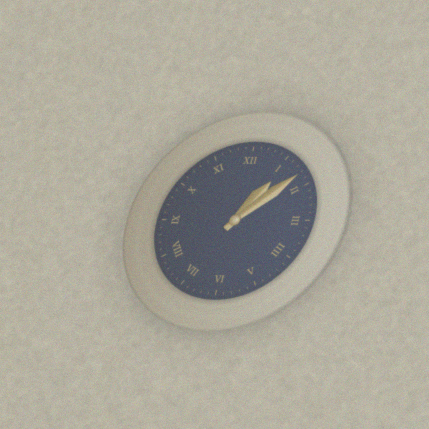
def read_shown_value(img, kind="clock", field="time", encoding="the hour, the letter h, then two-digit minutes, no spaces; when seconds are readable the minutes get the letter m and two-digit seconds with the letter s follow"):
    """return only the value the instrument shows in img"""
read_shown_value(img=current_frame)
1h08
